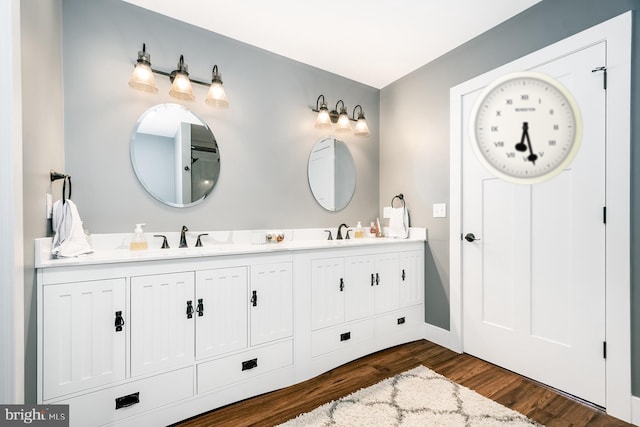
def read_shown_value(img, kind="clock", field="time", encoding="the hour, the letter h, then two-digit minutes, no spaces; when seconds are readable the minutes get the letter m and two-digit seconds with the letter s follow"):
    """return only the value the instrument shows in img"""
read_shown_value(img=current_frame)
6h28
